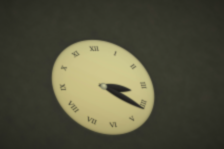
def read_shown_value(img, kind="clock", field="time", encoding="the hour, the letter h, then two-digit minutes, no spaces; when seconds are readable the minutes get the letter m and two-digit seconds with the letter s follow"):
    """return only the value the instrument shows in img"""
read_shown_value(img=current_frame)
3h21
